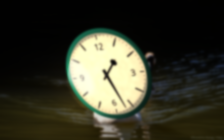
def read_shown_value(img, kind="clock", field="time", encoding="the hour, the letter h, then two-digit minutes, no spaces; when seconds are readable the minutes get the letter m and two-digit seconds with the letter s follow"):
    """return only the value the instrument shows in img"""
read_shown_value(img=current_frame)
1h27
